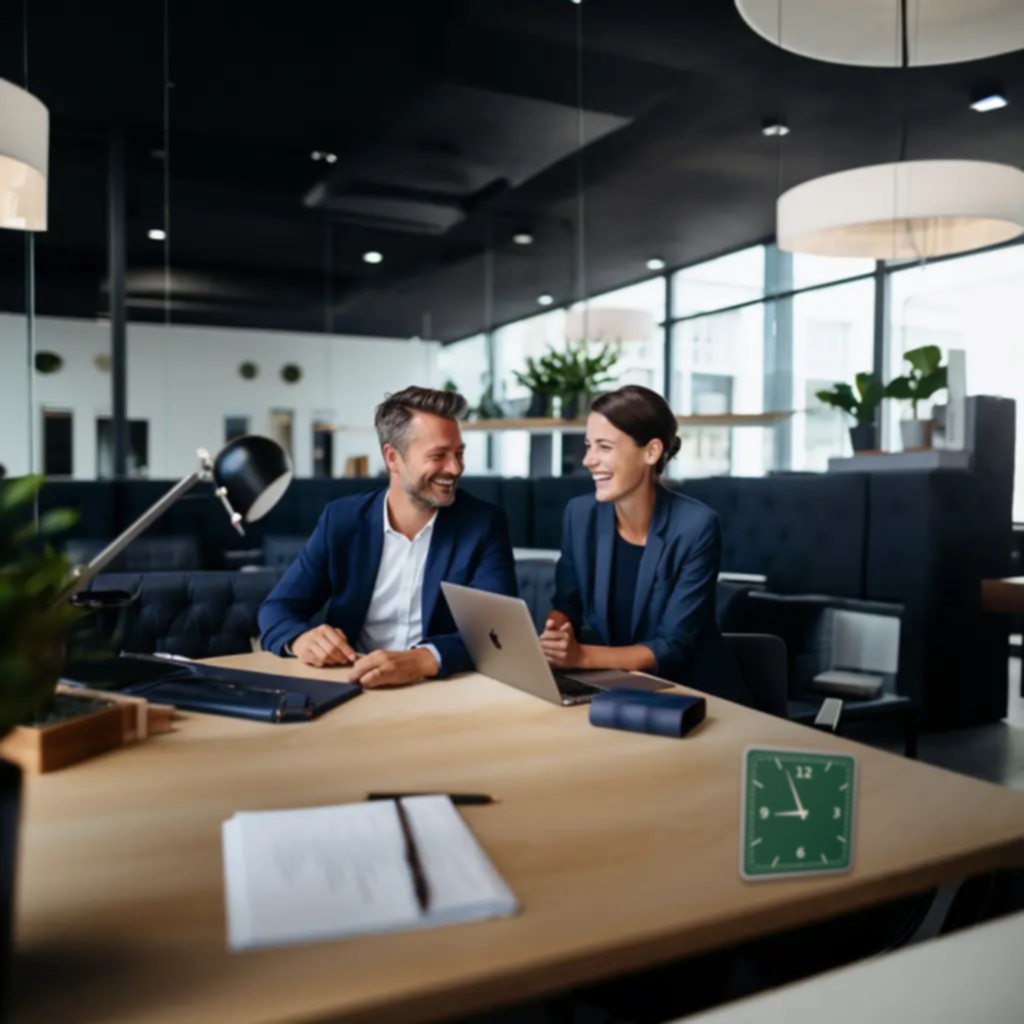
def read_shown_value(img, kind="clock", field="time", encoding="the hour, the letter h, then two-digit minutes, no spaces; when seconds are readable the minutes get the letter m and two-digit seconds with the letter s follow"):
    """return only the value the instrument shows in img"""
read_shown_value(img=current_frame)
8h56
